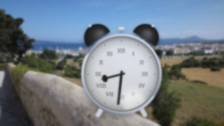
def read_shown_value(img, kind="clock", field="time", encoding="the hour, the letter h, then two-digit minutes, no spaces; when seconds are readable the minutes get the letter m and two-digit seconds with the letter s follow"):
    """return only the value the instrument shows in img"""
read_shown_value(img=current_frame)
8h31
